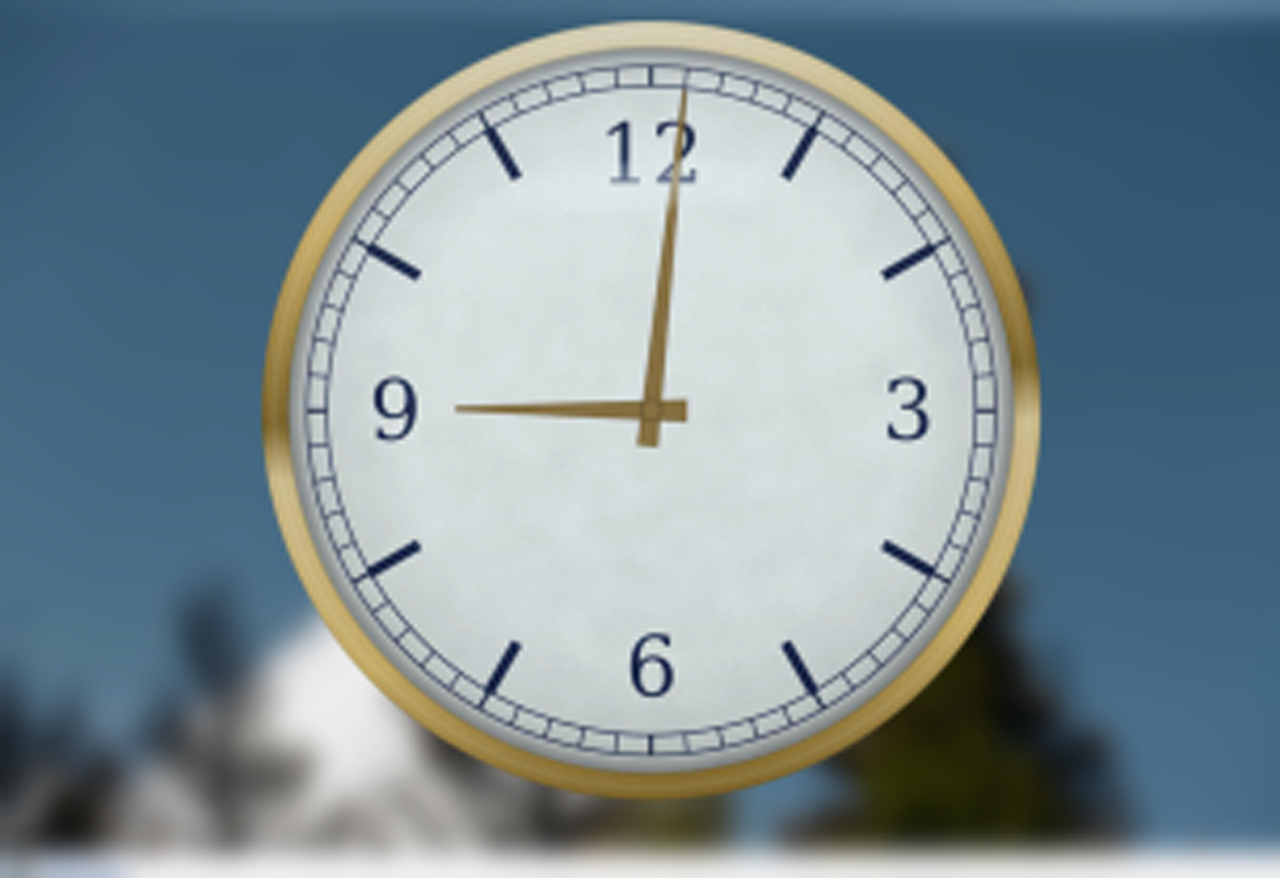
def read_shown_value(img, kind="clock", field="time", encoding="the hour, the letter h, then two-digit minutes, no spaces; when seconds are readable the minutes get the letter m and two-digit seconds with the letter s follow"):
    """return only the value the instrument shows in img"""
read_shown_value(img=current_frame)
9h01
